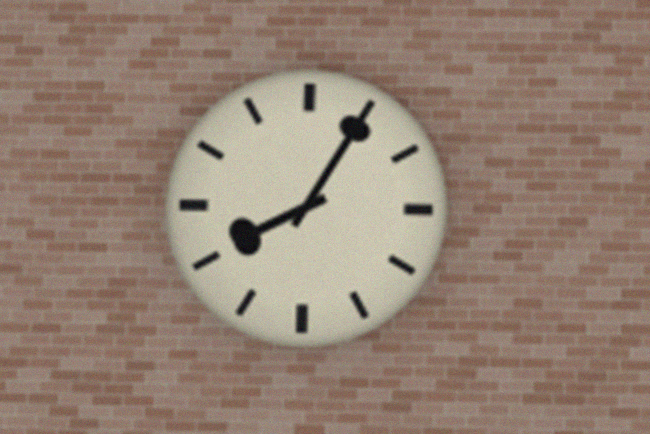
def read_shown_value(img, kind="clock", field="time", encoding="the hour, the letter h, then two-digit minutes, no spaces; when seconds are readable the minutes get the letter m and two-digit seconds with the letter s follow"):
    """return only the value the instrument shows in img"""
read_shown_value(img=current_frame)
8h05
